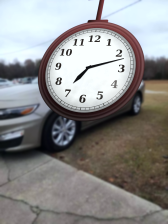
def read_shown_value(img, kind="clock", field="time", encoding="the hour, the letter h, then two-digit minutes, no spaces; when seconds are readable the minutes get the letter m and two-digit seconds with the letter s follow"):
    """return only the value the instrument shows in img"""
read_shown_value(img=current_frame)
7h12
